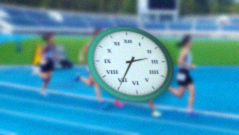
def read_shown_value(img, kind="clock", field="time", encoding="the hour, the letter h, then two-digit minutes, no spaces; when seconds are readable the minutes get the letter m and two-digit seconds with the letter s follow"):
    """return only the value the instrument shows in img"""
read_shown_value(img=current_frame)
2h35
